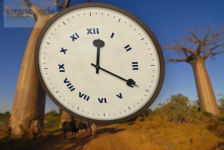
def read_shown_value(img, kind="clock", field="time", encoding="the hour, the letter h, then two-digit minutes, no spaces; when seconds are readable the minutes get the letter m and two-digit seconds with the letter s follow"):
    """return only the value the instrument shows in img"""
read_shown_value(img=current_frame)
12h20
